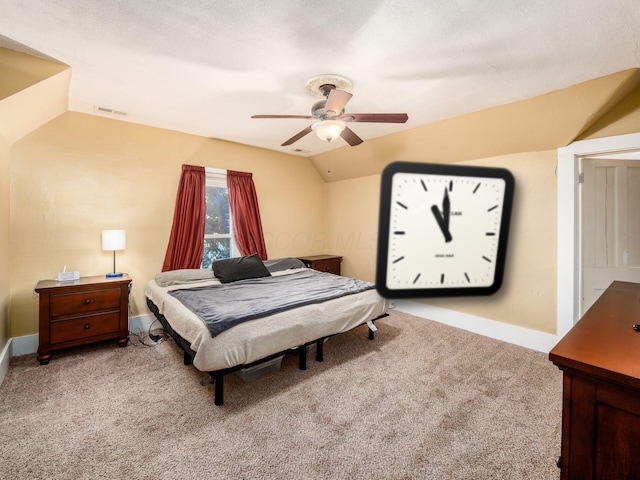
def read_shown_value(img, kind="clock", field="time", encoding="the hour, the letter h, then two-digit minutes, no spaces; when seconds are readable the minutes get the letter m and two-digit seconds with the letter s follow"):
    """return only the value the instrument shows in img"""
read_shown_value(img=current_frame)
10h59
